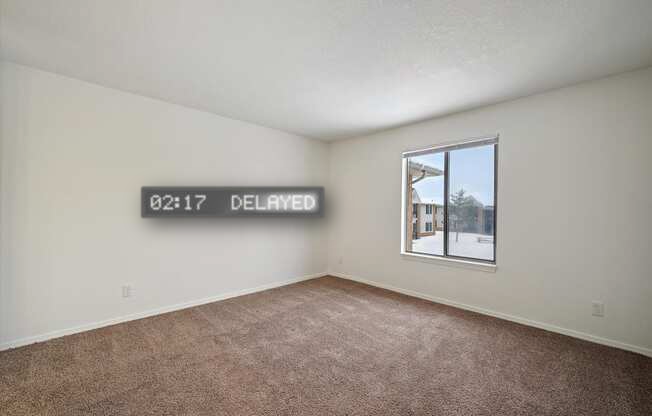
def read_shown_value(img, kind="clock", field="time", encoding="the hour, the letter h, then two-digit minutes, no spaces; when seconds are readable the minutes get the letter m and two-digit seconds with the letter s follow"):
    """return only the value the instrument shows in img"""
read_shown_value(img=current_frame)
2h17
